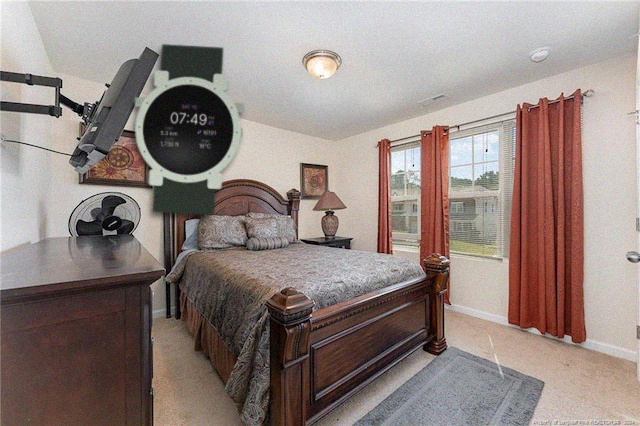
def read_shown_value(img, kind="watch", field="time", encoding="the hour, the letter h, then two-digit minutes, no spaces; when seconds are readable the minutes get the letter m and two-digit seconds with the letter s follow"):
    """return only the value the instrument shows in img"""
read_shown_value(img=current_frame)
7h49
